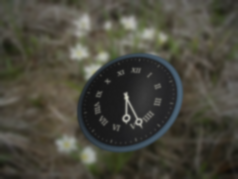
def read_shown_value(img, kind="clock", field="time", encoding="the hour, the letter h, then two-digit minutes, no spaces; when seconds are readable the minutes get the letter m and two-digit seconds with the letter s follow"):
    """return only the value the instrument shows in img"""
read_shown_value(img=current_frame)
5h23
